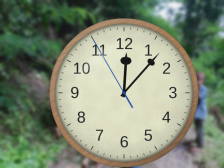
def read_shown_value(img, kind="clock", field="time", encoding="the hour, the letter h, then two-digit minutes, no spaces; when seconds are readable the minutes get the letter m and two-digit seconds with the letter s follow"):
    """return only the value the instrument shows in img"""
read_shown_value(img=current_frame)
12h06m55s
